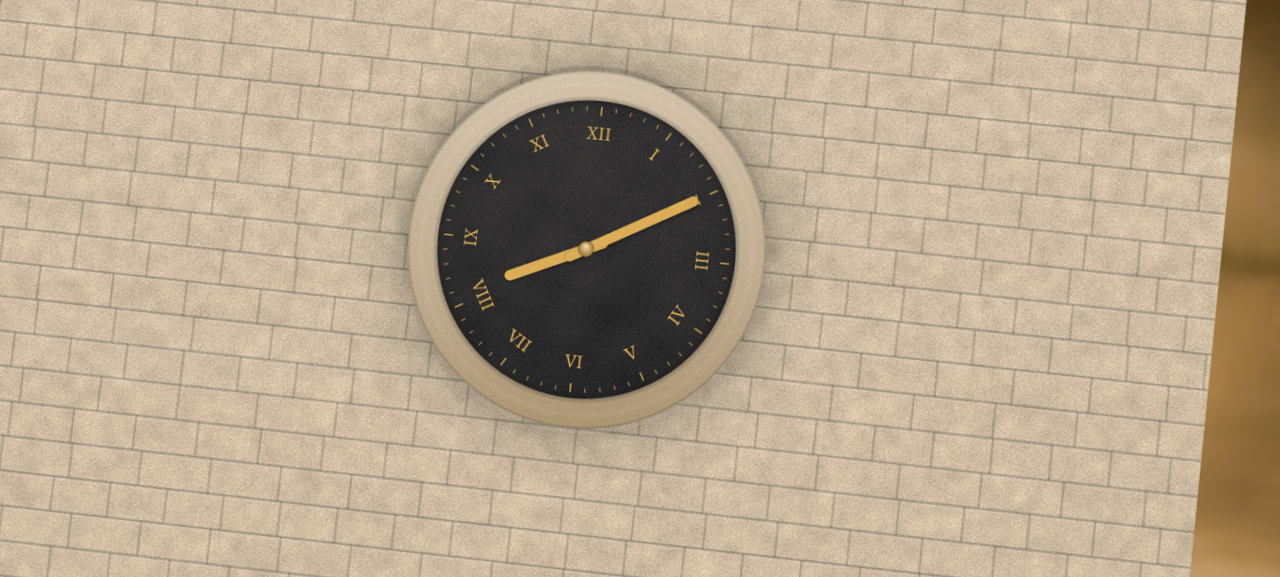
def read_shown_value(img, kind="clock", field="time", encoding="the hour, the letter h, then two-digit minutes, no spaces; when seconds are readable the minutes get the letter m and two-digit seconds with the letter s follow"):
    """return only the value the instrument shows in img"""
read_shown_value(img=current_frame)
8h10
